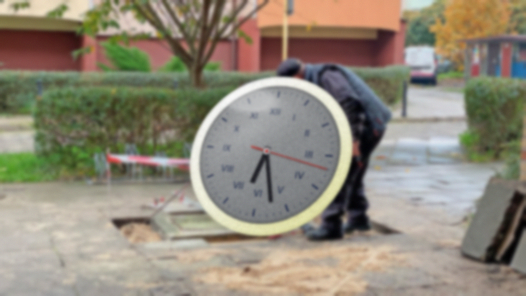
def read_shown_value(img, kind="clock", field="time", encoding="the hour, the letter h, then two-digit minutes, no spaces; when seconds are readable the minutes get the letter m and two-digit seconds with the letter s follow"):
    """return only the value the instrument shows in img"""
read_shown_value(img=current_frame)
6h27m17s
